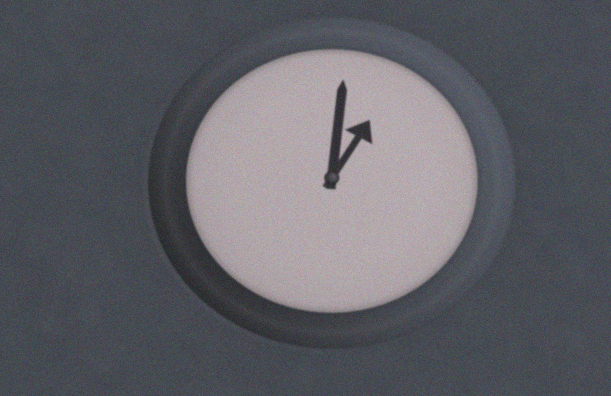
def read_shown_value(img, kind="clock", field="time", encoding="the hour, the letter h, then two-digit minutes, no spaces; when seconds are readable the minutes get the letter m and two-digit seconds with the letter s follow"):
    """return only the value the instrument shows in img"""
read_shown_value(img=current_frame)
1h01
